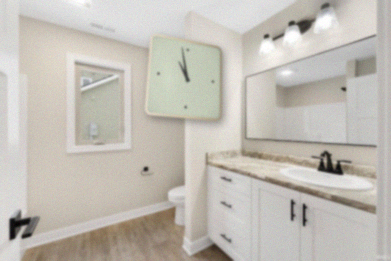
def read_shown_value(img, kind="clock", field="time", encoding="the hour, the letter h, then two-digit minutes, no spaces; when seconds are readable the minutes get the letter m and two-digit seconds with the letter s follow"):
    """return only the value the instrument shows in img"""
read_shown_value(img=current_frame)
10h58
